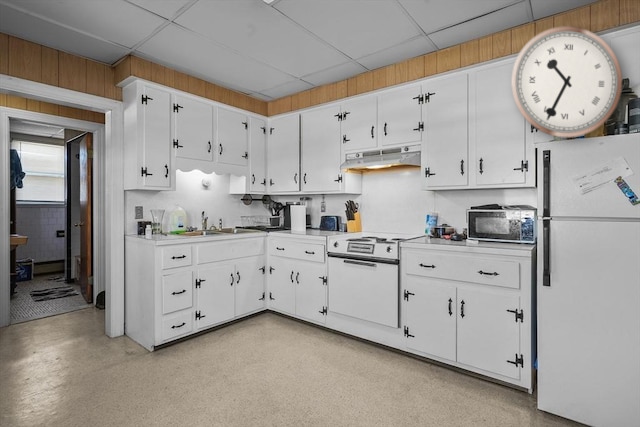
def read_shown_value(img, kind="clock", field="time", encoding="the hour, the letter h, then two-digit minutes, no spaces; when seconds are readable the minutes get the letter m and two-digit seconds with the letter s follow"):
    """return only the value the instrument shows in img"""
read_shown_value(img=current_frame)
10h34
